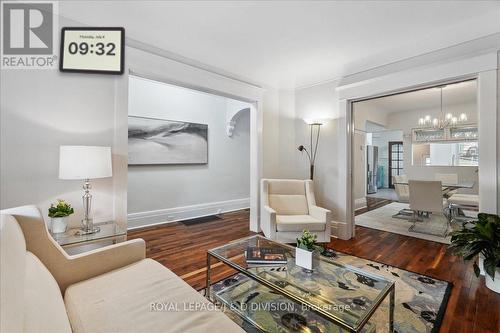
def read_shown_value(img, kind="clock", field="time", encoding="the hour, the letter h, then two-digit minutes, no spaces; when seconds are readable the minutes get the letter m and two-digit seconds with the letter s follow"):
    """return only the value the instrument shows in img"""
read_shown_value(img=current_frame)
9h32
